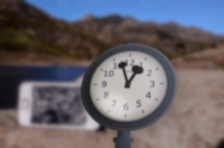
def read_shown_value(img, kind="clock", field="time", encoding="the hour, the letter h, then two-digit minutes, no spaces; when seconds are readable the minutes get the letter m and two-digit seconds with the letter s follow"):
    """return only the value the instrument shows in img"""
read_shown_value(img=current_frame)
12h57
